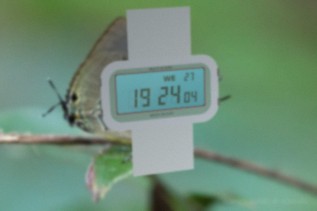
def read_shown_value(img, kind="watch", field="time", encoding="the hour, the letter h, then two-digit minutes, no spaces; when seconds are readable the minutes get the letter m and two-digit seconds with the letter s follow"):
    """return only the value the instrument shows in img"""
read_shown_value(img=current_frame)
19h24m04s
